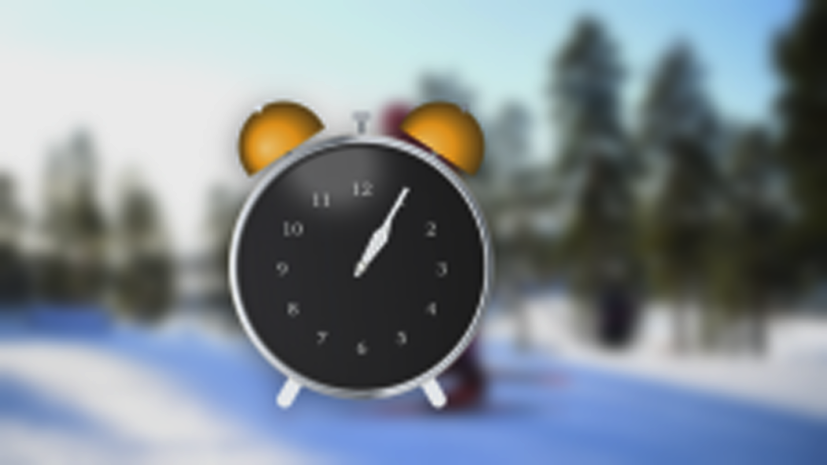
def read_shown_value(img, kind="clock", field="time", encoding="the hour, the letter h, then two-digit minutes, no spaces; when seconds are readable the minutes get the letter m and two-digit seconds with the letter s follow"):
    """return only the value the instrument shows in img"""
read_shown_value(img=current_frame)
1h05
